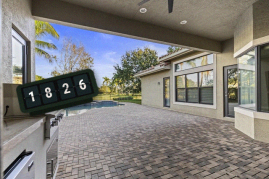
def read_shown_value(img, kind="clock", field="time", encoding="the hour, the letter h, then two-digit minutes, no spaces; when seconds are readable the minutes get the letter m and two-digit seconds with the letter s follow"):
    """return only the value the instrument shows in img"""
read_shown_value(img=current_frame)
18h26
